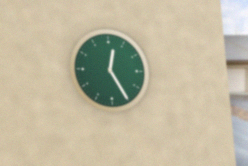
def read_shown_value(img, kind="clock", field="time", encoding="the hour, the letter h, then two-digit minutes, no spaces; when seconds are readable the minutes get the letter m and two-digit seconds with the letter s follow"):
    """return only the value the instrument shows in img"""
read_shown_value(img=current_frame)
12h25
